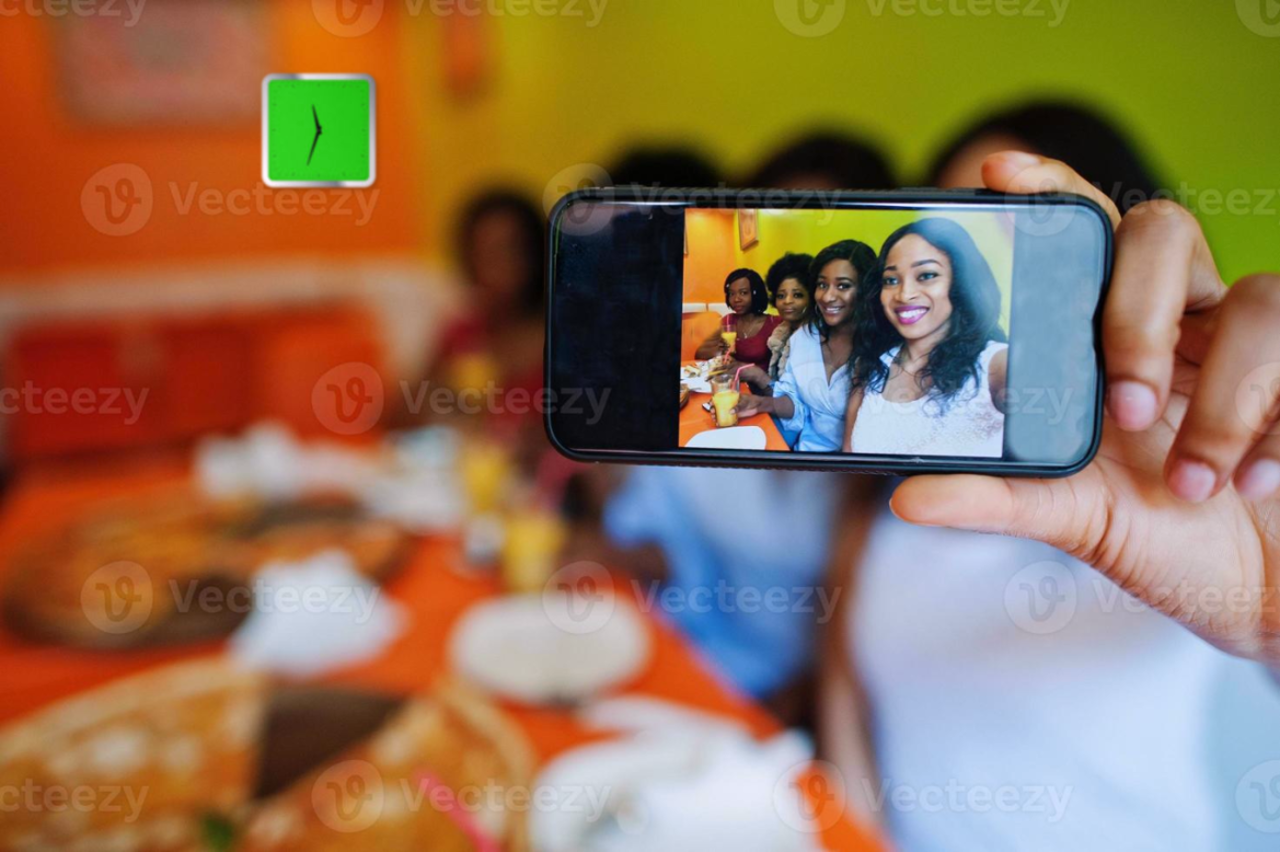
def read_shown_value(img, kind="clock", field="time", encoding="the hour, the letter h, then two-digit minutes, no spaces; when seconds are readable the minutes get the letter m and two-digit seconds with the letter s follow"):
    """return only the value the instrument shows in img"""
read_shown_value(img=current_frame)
11h33
